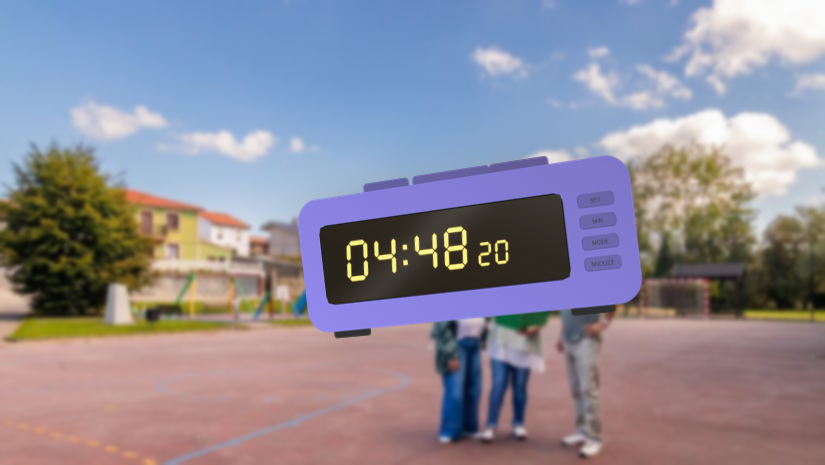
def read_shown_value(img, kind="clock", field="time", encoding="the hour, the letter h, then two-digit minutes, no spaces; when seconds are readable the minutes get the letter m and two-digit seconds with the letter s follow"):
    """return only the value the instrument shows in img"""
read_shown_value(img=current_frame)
4h48m20s
